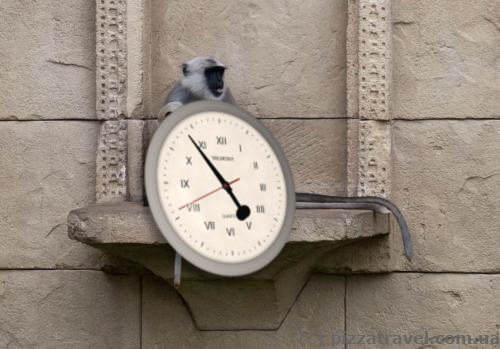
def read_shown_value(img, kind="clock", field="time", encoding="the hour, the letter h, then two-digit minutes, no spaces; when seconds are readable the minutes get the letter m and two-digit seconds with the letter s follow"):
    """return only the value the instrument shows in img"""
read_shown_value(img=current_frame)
4h53m41s
